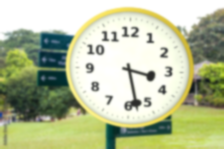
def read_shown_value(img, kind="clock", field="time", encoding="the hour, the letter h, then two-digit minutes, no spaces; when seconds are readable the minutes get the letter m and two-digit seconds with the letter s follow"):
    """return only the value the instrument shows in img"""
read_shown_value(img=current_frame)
3h28
